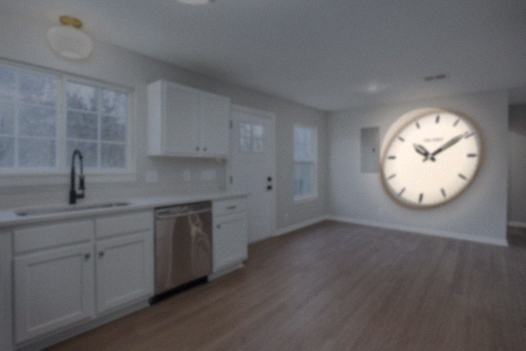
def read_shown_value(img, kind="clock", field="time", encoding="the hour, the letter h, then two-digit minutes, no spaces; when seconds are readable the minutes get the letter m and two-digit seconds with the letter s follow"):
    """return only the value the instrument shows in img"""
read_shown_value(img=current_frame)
10h09
